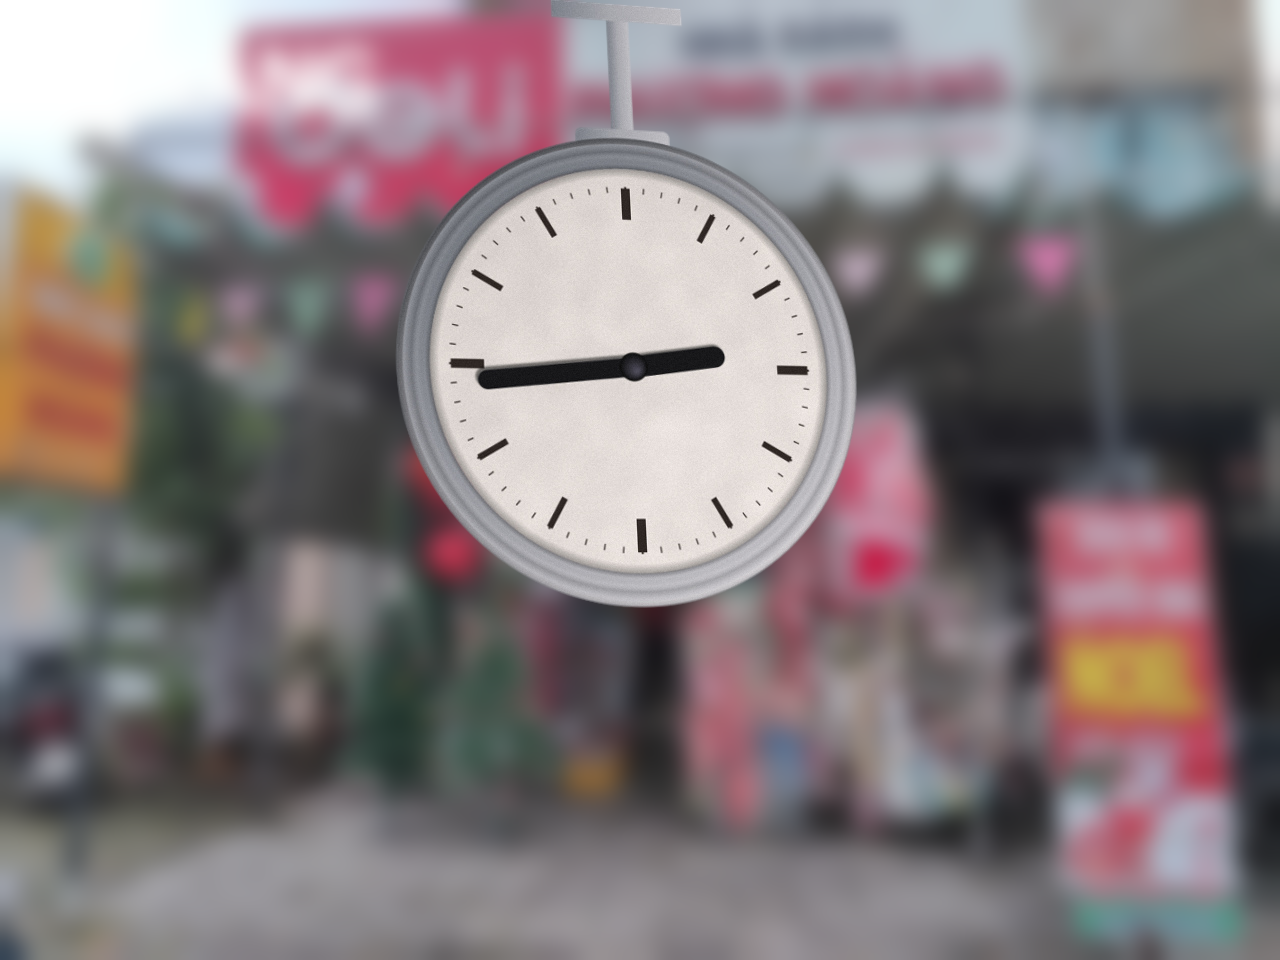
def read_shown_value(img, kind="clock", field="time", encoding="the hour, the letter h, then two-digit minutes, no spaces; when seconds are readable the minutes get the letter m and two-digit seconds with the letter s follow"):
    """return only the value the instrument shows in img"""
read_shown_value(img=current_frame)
2h44
